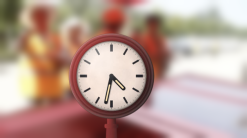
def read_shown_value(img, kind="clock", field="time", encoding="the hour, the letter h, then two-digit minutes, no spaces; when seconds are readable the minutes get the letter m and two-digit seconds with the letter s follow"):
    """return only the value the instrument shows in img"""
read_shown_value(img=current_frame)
4h32
